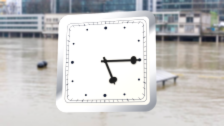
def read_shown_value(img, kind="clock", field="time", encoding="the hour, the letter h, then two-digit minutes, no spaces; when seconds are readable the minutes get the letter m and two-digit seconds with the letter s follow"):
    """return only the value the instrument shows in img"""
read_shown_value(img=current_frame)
5h15
